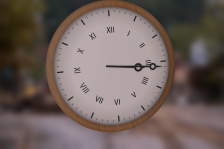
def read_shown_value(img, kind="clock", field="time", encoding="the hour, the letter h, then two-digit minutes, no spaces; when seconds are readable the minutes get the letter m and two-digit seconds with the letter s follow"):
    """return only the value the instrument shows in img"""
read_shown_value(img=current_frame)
3h16
